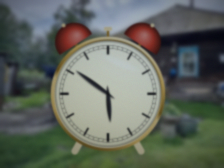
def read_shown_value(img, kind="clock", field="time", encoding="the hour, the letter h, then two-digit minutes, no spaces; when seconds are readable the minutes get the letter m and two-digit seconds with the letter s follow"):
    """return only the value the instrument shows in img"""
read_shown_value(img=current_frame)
5h51
